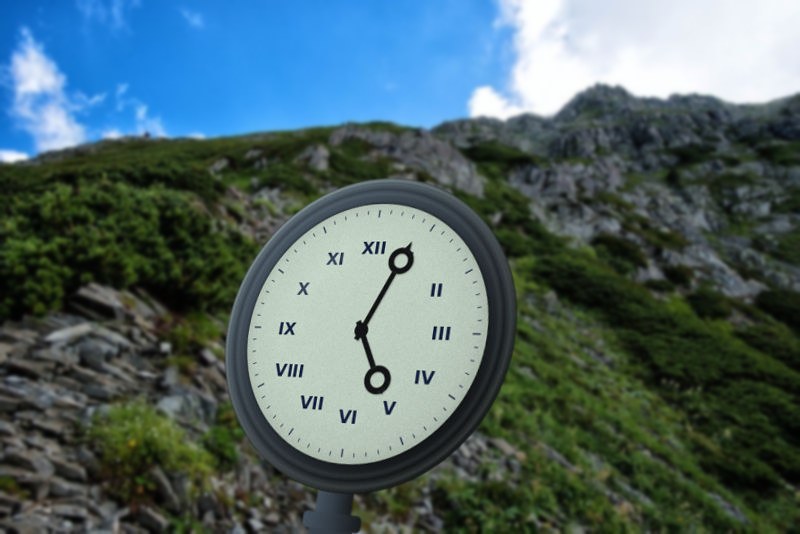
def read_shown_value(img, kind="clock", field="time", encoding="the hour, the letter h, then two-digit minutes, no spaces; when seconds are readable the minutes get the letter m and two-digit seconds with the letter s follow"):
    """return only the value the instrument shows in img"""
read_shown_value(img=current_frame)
5h04
